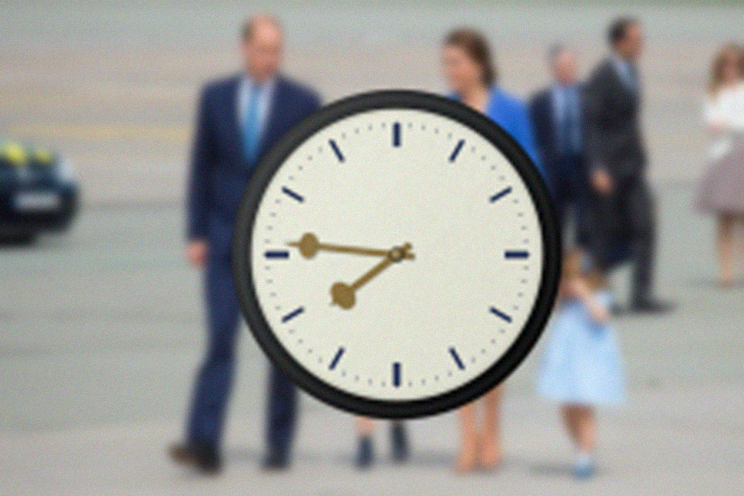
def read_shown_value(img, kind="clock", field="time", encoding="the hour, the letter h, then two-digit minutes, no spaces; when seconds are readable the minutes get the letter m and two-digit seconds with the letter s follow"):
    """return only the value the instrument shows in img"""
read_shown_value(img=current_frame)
7h46
